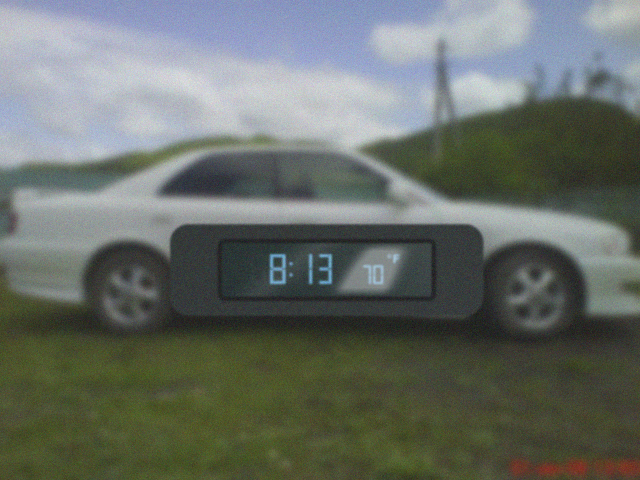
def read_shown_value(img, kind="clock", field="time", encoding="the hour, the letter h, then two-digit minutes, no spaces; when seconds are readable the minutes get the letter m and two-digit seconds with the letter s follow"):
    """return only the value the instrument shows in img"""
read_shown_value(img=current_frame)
8h13
